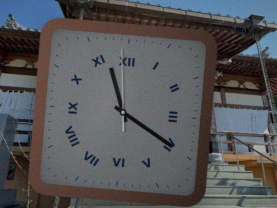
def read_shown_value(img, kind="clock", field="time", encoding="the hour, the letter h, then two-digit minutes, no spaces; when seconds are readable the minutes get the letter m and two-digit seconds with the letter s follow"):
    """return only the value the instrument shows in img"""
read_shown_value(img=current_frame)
11h19m59s
